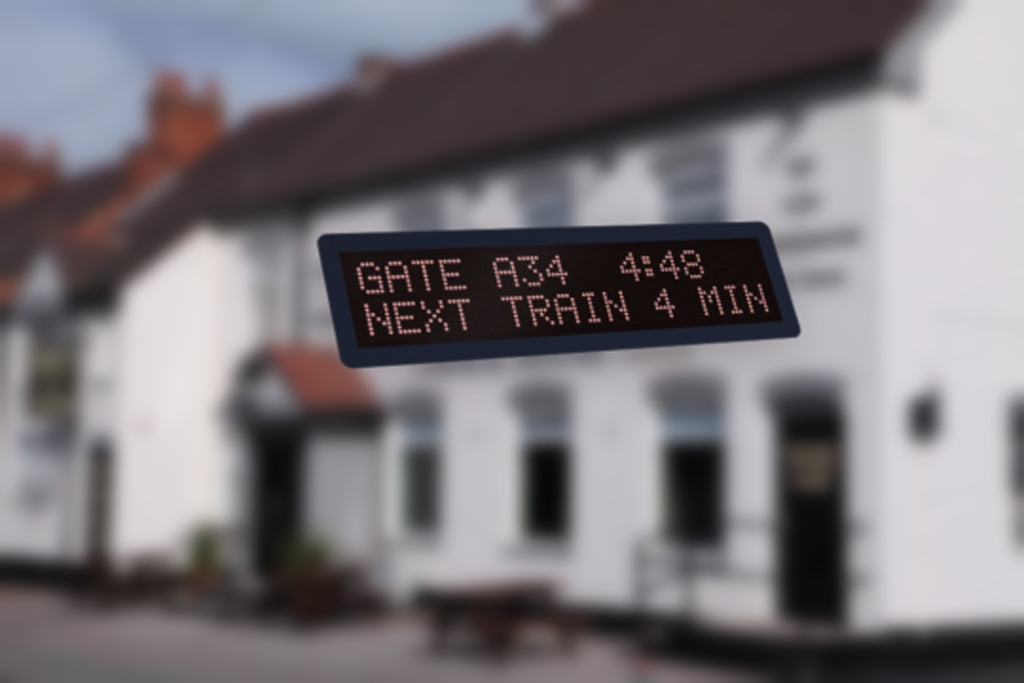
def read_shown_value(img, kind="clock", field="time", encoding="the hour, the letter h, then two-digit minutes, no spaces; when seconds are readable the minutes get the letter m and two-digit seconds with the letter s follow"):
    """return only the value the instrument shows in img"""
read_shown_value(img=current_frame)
4h48
